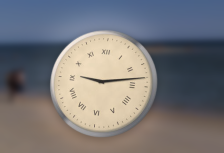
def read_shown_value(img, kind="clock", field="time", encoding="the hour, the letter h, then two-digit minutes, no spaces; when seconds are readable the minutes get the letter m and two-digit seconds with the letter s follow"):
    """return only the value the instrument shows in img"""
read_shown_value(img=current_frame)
9h13
